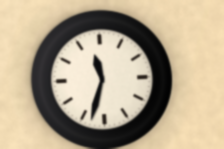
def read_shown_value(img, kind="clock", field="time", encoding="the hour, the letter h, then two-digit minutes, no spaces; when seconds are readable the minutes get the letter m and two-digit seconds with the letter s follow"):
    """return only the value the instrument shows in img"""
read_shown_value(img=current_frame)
11h33
